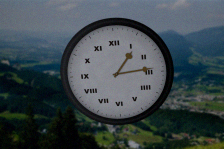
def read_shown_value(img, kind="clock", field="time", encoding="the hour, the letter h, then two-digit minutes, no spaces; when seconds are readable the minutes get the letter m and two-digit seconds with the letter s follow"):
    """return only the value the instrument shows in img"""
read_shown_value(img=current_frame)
1h14
